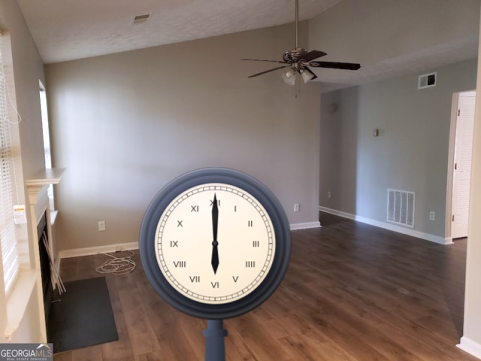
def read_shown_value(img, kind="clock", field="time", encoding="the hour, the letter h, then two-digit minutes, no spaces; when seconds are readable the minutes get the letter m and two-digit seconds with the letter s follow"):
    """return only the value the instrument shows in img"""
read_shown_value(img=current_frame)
6h00
